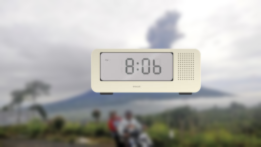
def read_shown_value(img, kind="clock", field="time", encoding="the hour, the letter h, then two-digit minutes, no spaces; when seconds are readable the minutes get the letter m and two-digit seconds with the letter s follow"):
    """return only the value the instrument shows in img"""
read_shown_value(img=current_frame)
8h06
